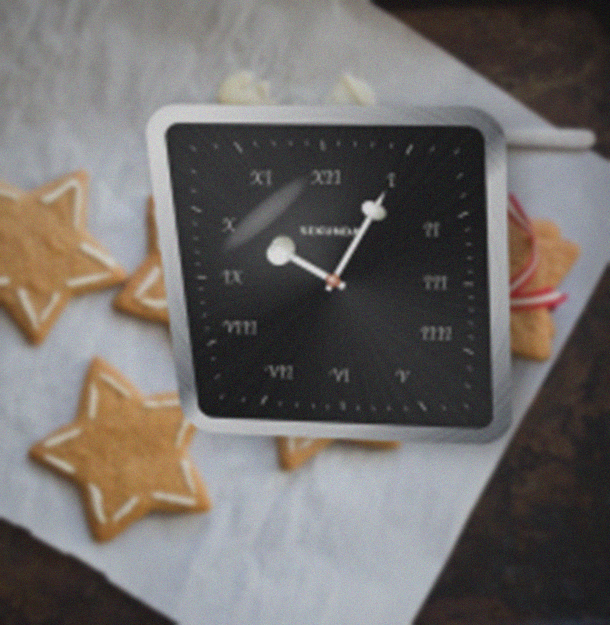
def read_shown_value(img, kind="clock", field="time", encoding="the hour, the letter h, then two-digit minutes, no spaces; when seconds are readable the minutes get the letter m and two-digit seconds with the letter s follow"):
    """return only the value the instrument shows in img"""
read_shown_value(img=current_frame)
10h05
